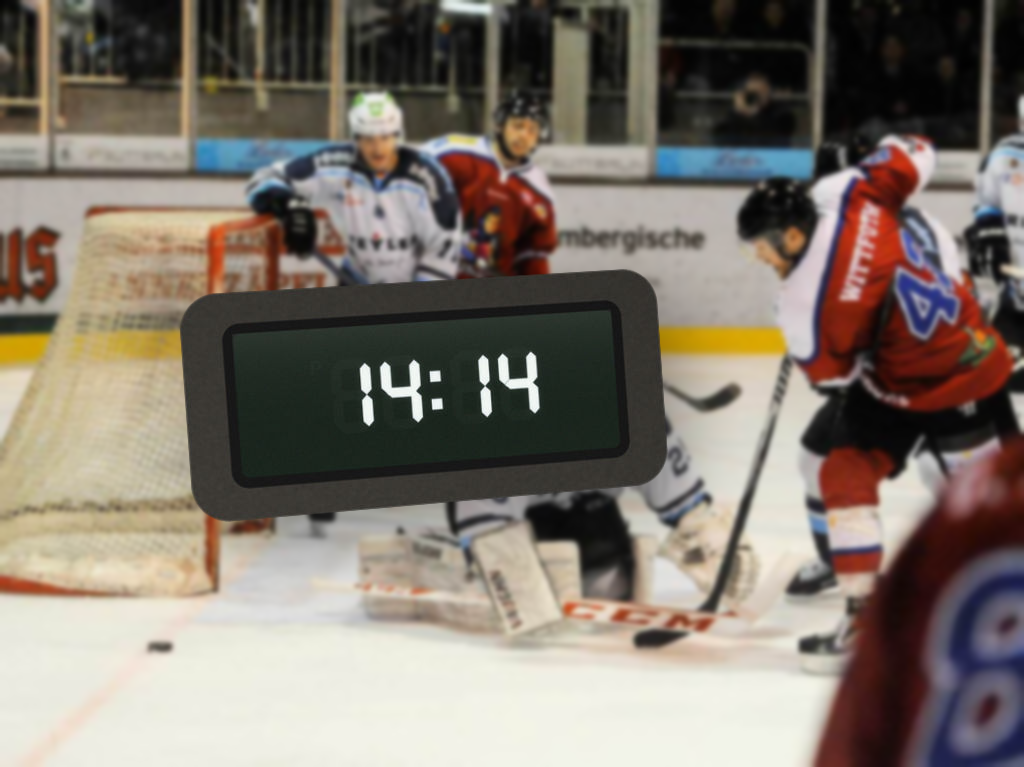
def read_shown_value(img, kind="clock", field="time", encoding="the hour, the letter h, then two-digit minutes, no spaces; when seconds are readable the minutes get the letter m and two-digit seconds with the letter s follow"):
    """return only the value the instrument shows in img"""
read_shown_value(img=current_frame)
14h14
